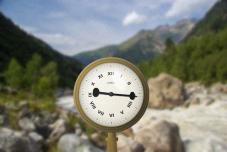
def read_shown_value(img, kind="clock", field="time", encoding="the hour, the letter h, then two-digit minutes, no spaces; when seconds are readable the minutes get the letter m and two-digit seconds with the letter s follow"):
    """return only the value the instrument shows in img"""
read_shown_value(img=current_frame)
9h16
